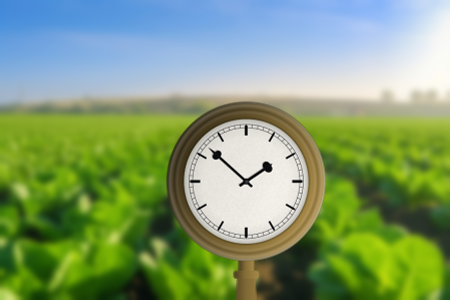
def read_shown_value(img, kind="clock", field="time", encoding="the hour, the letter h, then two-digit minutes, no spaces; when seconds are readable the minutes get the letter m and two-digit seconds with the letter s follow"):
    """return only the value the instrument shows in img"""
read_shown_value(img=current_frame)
1h52
